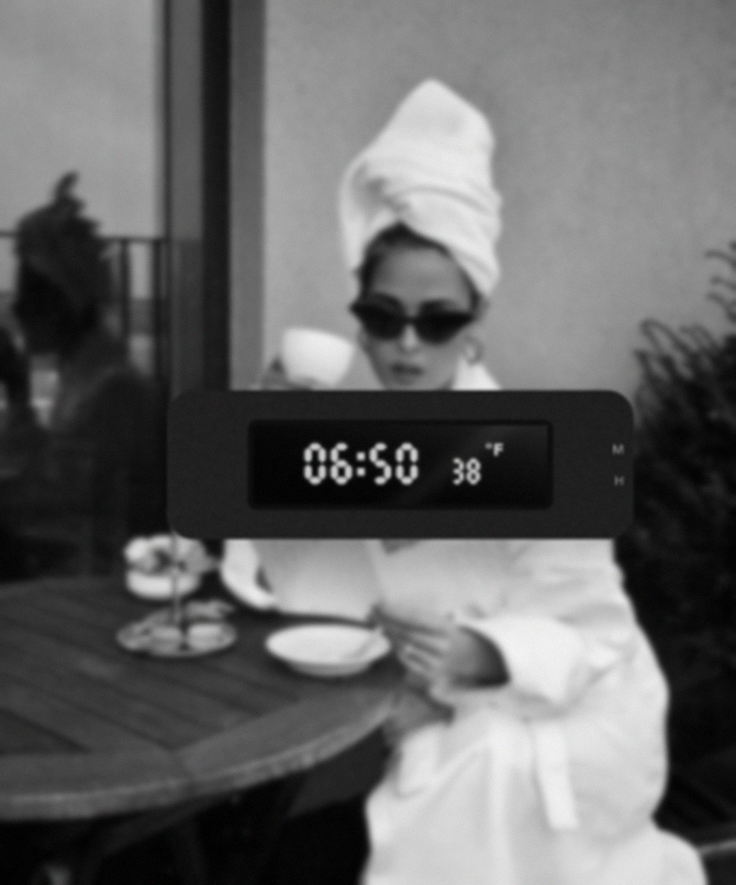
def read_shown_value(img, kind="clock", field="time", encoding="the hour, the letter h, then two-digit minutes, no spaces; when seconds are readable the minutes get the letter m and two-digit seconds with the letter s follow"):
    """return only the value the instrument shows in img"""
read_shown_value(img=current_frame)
6h50
